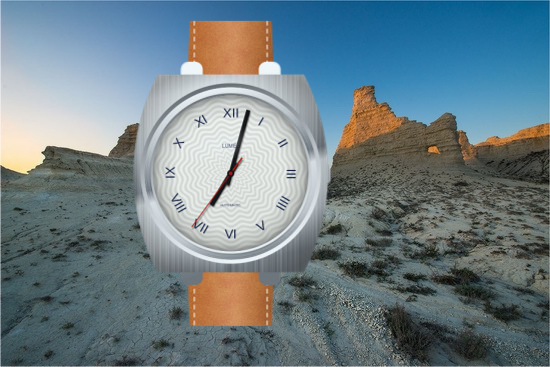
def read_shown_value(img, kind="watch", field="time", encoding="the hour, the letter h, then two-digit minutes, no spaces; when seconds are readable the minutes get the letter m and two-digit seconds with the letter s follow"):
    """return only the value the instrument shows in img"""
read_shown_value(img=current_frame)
7h02m36s
